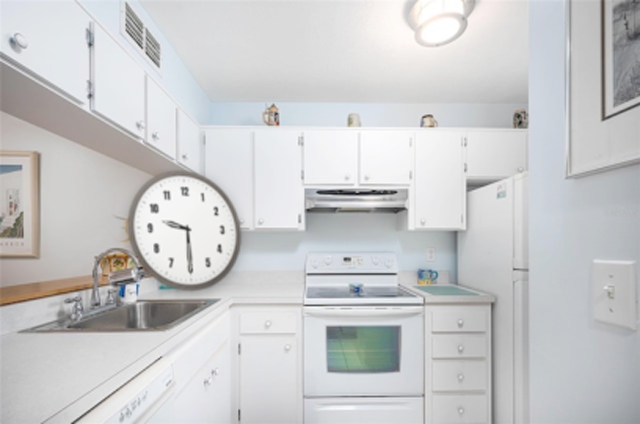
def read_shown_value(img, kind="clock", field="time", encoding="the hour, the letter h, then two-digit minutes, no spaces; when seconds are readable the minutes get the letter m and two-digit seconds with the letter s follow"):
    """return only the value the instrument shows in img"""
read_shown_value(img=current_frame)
9h30
